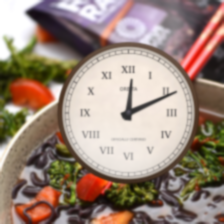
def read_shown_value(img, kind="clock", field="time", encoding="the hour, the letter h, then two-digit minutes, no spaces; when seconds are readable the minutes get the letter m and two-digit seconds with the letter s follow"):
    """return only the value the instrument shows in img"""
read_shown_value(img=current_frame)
12h11
